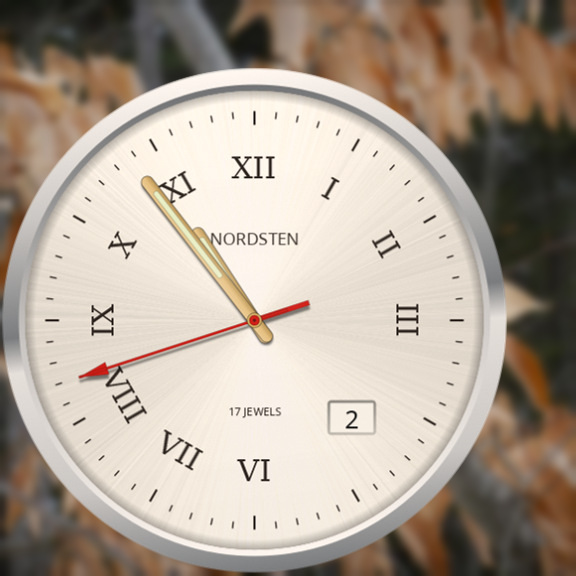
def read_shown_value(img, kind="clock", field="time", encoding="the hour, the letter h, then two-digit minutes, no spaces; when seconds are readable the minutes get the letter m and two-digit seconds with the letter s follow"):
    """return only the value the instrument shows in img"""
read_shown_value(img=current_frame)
10h53m42s
